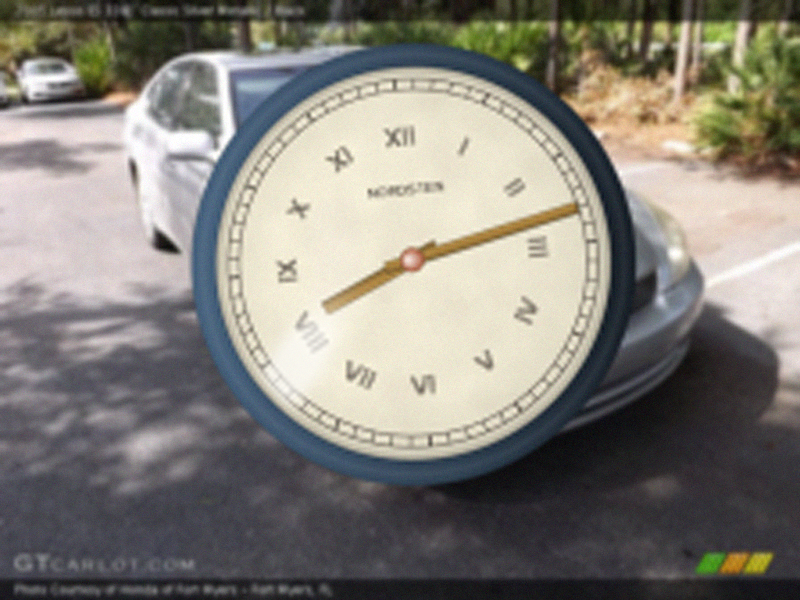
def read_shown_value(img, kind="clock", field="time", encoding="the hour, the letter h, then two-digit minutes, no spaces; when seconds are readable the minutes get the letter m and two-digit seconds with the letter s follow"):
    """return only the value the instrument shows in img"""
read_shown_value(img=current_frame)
8h13
